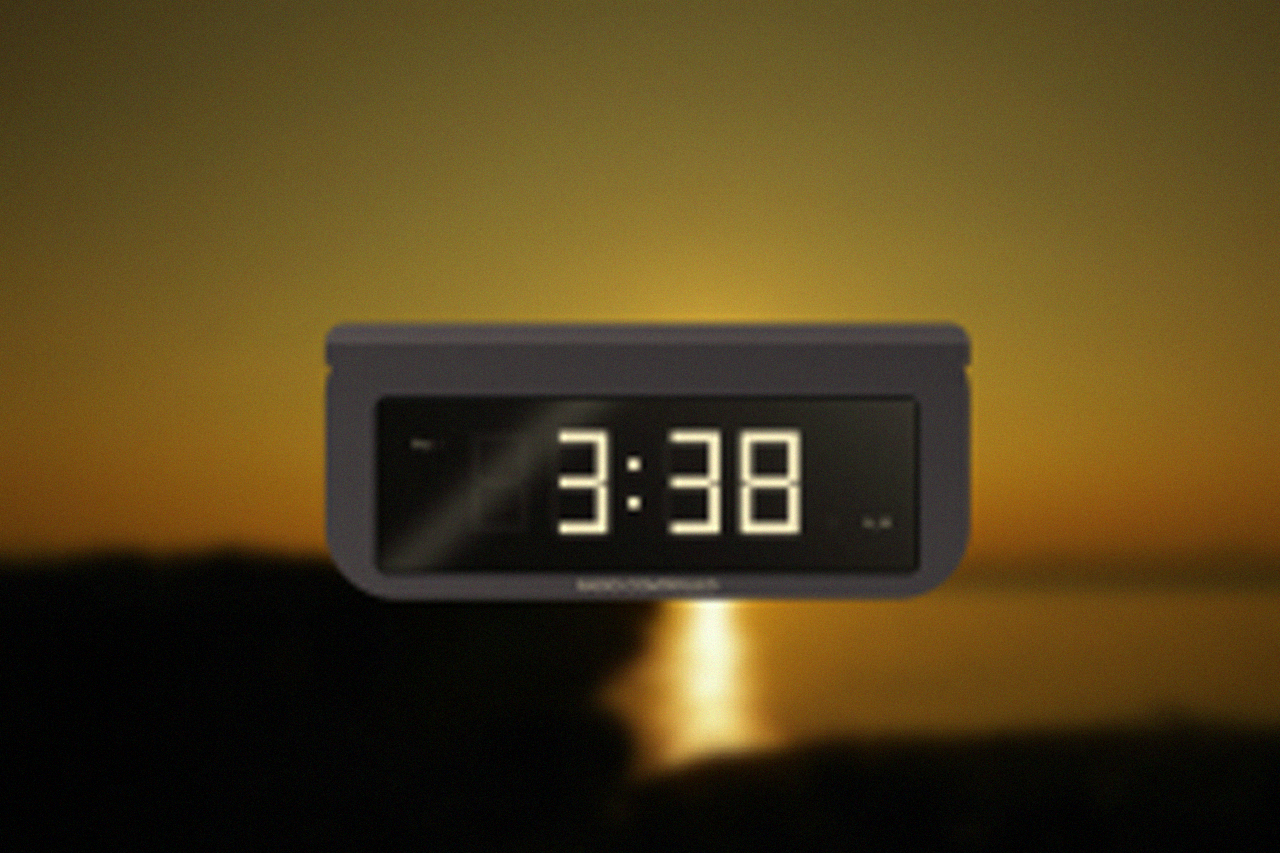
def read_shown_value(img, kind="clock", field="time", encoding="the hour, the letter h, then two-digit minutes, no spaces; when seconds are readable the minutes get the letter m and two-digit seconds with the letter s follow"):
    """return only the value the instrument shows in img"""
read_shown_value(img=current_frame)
3h38
